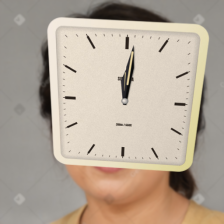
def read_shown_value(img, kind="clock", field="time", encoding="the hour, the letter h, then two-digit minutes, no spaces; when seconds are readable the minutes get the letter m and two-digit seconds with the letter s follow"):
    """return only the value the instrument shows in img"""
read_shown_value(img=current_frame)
12h01
